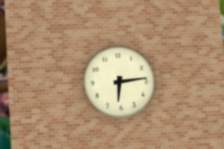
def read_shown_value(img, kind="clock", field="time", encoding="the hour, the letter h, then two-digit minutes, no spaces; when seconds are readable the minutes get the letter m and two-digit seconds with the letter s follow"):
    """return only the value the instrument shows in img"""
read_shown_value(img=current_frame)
6h14
